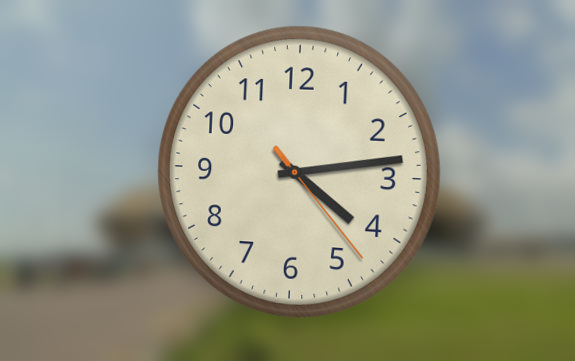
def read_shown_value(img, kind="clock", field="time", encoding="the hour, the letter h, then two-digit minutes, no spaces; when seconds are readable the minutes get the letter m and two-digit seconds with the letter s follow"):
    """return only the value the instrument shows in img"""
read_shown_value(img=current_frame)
4h13m23s
